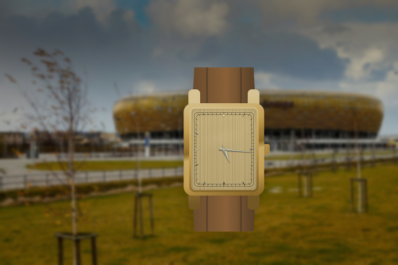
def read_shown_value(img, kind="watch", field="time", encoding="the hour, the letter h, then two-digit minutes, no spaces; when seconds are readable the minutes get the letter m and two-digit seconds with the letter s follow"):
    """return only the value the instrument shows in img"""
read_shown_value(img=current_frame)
5h16
